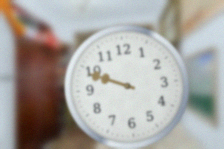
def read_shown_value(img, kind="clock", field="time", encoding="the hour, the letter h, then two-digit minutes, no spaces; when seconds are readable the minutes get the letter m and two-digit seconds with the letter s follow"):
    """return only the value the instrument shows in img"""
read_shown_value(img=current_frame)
9h49
